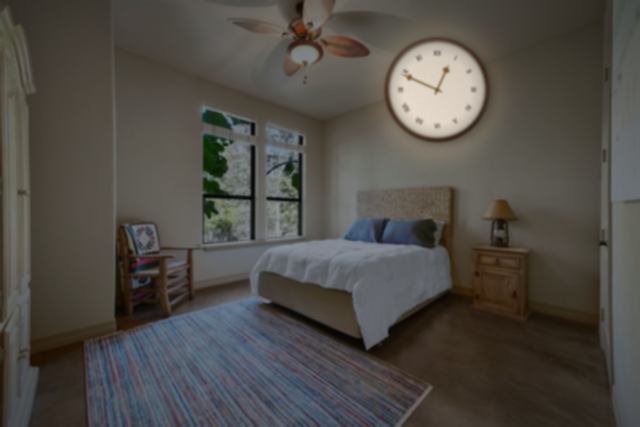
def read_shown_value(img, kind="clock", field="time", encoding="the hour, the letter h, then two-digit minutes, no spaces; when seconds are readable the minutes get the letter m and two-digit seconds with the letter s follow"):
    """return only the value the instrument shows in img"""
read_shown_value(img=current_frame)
12h49
